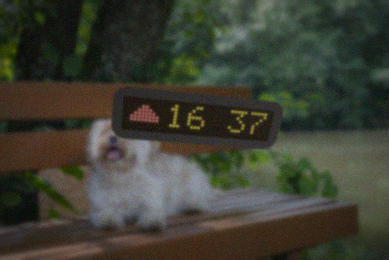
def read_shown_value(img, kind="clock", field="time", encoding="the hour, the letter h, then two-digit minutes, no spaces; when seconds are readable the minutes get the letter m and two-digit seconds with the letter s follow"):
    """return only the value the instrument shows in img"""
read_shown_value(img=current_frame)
16h37
